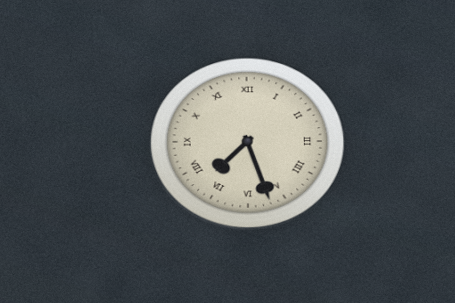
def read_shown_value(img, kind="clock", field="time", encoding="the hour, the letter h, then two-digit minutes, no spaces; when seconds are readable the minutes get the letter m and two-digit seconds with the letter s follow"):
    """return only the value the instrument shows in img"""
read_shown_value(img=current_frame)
7h27
